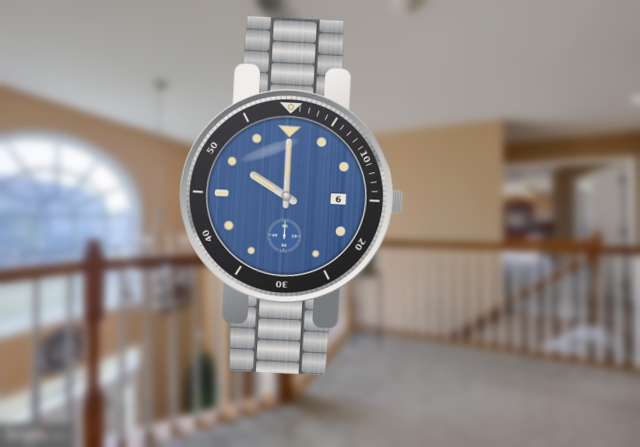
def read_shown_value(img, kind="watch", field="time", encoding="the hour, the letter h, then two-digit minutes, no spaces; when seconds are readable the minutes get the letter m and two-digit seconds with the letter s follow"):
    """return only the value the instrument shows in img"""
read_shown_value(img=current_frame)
10h00
